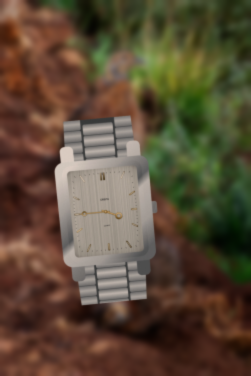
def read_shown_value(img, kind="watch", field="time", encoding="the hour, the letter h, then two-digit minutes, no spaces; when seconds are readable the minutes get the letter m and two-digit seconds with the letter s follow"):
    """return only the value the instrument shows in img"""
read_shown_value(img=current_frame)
3h45
